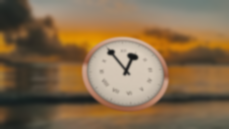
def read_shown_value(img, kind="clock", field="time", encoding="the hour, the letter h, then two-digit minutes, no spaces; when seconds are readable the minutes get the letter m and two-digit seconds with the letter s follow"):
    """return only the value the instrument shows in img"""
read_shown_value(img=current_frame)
12h55
